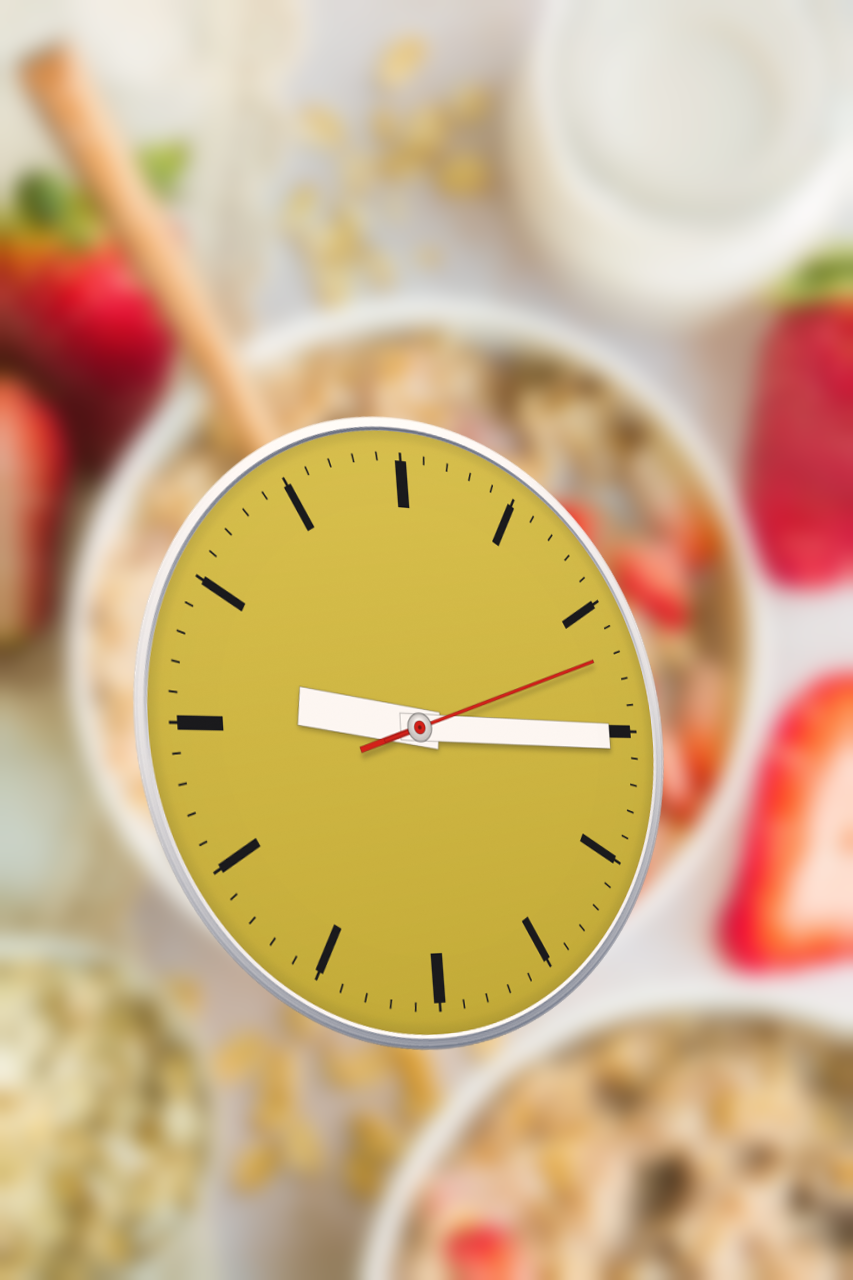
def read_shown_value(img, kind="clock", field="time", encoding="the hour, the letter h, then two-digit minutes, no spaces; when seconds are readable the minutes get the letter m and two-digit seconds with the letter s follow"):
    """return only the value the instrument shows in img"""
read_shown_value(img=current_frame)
9h15m12s
